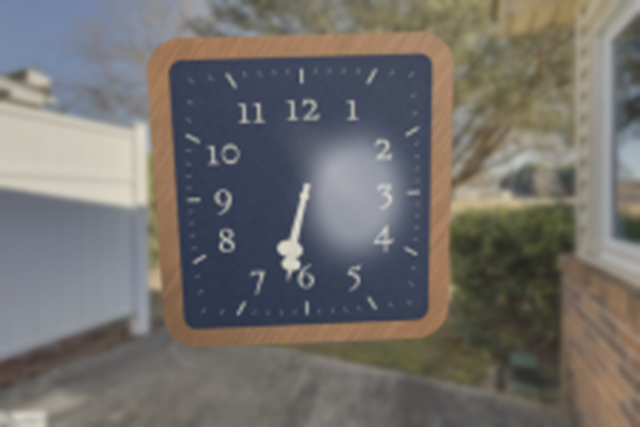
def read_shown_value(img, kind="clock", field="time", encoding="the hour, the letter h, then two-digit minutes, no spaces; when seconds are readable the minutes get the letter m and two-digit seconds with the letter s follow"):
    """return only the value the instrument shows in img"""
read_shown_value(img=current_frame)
6h32
